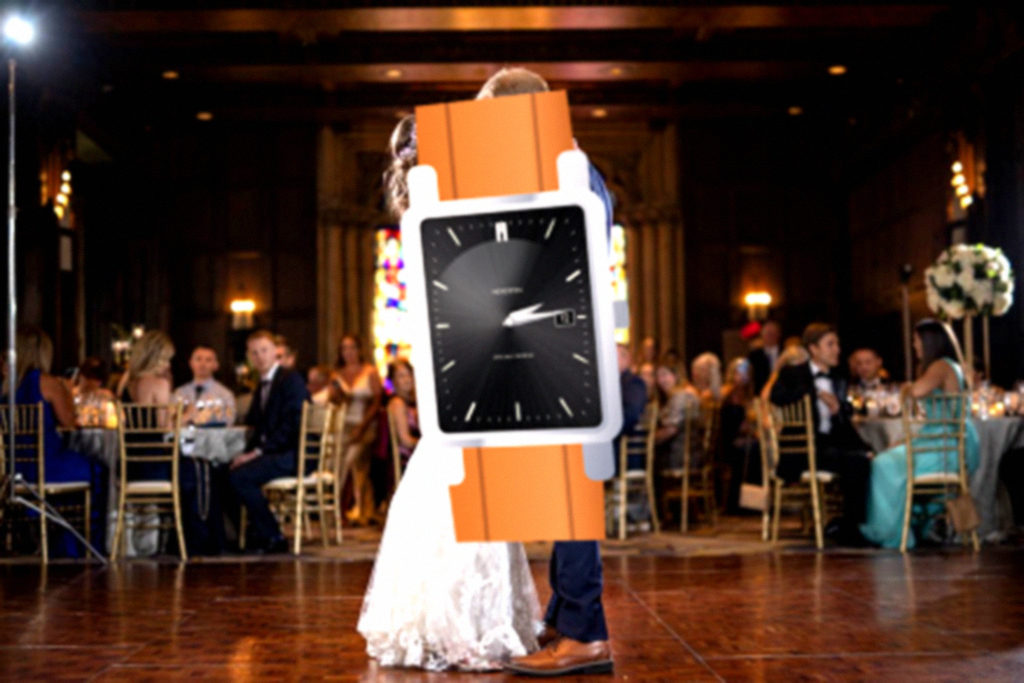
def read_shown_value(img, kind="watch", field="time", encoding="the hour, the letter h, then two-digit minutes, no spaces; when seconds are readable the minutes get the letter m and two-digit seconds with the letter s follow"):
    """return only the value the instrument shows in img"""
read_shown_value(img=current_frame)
2h14
